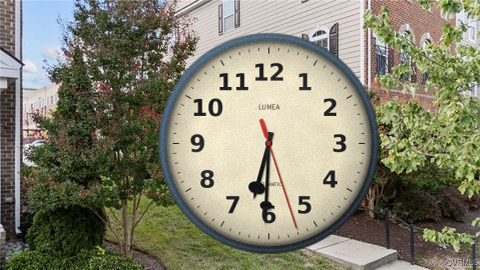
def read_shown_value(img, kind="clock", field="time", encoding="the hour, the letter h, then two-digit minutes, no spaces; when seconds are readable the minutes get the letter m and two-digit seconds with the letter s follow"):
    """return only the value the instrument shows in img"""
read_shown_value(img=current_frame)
6h30m27s
